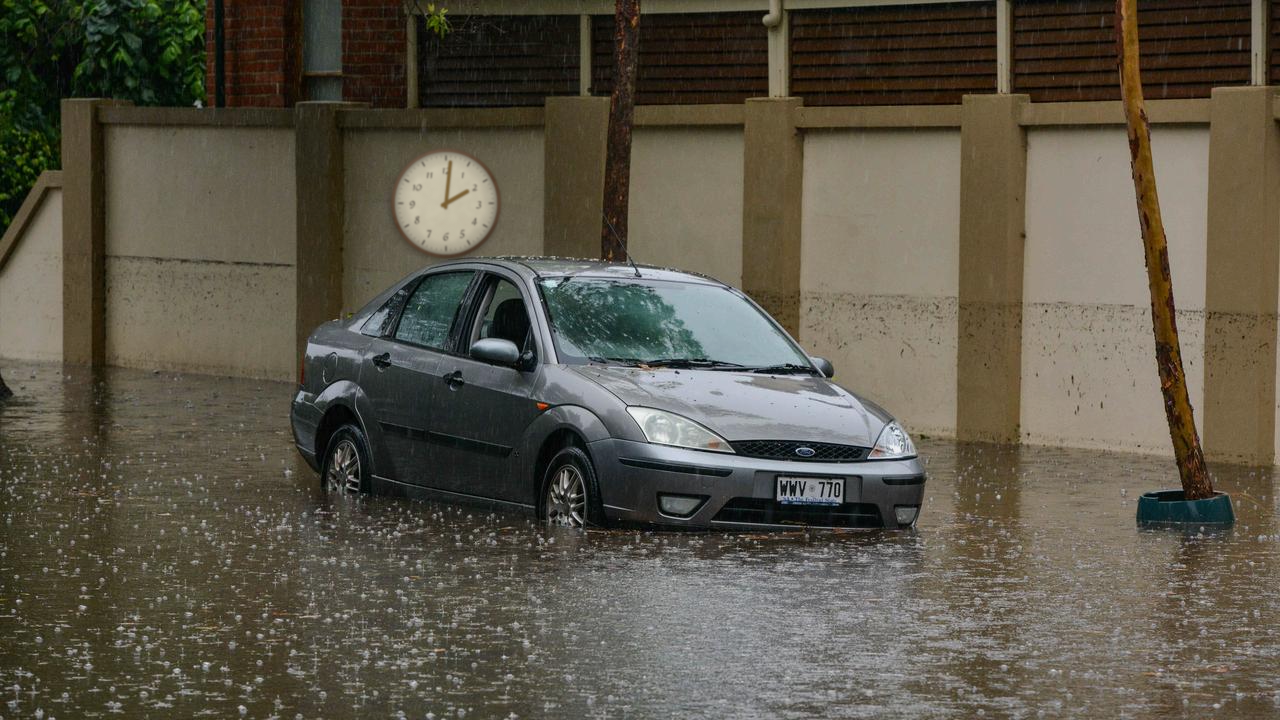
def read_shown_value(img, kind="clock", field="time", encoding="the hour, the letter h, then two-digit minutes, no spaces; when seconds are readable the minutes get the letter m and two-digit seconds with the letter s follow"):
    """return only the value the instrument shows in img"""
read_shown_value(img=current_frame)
2h01
